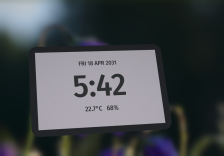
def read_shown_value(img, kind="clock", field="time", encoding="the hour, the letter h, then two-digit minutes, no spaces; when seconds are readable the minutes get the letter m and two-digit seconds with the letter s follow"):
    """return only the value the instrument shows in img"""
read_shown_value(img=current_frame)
5h42
